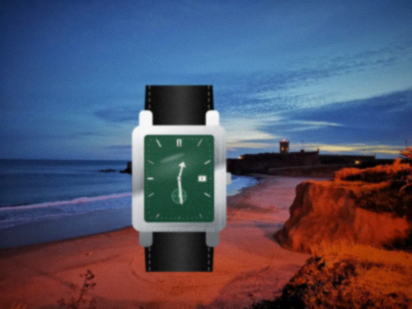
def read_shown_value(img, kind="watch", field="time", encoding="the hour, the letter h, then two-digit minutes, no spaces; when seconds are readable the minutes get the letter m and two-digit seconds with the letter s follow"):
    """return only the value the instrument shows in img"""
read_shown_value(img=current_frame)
12h29
